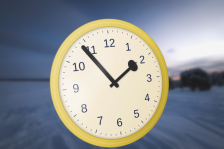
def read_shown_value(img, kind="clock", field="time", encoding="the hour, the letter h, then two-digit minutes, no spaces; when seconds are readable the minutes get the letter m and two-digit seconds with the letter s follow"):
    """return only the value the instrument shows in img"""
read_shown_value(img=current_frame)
1h54
